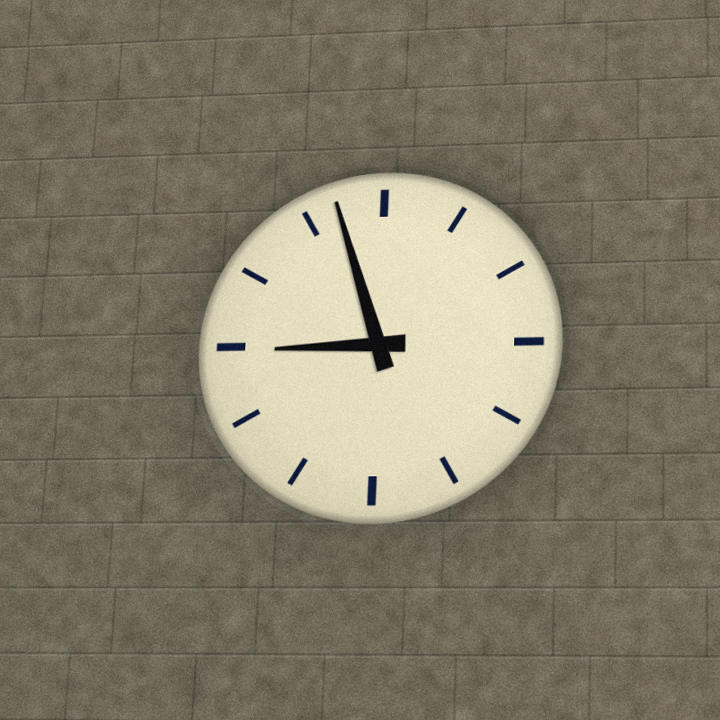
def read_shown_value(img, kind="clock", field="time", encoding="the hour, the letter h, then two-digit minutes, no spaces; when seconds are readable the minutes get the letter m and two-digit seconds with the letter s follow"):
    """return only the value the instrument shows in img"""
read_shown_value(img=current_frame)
8h57
